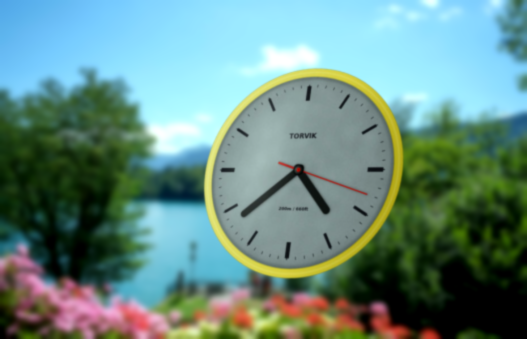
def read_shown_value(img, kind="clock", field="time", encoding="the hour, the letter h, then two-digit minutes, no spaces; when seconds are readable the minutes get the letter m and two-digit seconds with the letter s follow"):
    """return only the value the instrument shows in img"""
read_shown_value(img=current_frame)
4h38m18s
